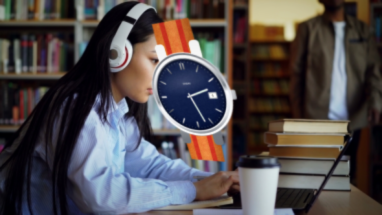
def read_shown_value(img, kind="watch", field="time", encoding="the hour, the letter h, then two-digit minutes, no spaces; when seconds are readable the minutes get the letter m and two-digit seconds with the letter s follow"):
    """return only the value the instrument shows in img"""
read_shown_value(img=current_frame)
2h27
